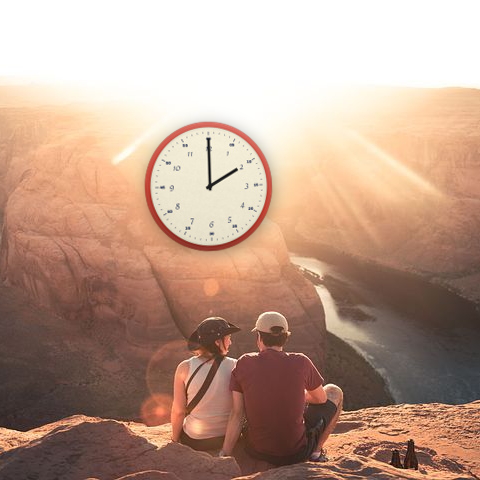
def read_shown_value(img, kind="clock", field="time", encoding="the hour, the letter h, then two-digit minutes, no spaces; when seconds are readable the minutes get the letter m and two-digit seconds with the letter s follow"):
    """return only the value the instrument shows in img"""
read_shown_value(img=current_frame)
2h00
